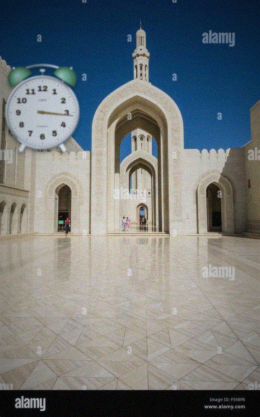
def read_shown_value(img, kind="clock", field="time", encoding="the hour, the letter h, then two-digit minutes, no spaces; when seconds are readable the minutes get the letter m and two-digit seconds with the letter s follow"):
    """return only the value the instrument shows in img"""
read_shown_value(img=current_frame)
3h16
